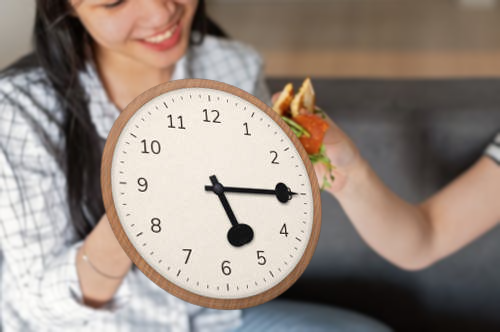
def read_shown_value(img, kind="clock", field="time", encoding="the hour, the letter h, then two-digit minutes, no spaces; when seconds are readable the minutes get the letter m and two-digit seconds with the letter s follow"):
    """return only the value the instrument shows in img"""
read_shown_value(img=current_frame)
5h15
